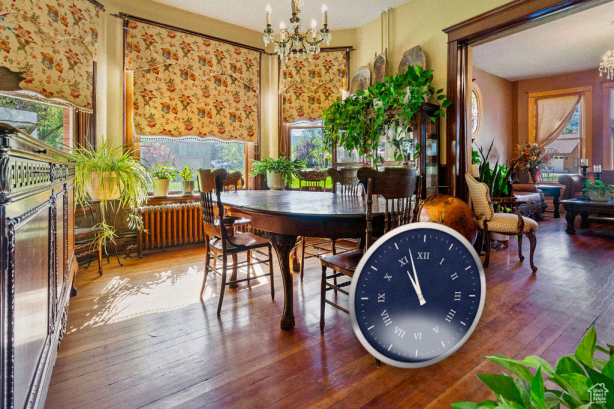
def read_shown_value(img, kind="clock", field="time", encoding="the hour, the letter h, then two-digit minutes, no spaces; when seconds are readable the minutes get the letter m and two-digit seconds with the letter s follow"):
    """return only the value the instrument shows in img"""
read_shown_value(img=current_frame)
10h57
